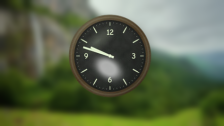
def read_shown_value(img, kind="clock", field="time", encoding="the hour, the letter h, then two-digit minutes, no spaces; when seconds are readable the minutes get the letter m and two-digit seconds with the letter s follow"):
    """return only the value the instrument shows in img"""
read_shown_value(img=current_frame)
9h48
